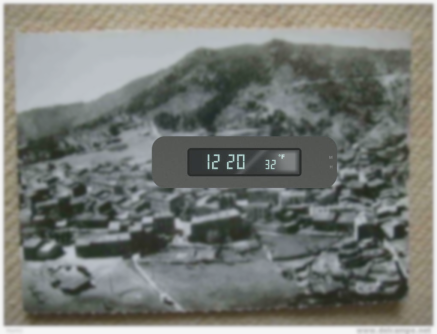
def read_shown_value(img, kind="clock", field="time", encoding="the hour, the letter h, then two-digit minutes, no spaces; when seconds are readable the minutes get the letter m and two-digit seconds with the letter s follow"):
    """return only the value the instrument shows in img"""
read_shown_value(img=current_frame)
12h20
